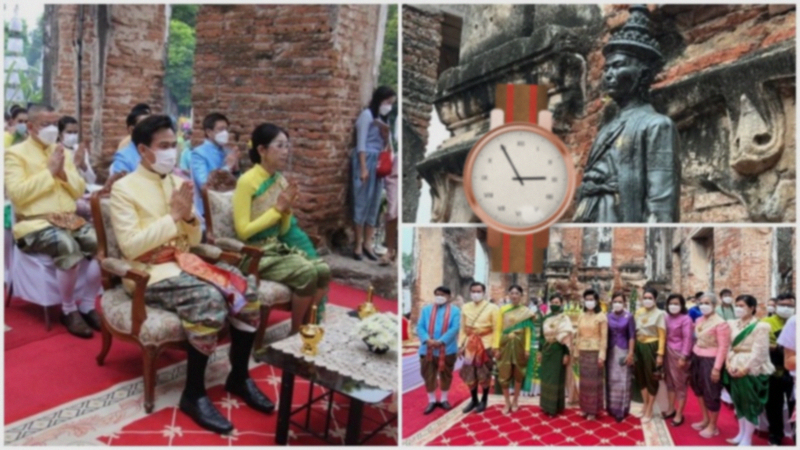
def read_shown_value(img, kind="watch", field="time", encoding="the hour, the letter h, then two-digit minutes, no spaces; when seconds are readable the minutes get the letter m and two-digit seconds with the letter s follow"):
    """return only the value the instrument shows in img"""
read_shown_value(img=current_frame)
2h55
